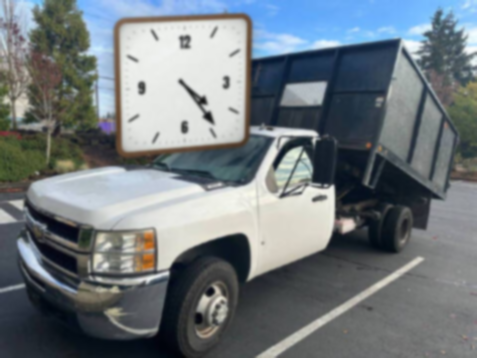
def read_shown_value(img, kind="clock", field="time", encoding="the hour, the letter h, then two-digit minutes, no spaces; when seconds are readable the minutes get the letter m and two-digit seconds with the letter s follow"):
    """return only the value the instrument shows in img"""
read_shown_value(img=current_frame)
4h24
